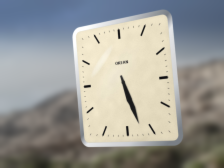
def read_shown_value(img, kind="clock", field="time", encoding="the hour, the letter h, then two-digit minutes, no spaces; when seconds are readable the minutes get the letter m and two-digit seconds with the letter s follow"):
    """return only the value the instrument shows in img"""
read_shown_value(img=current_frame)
5h27
